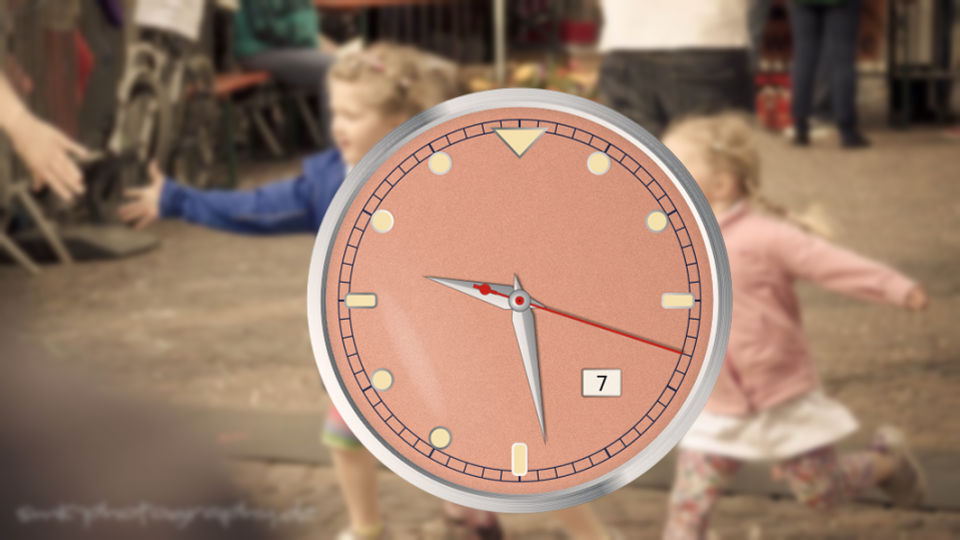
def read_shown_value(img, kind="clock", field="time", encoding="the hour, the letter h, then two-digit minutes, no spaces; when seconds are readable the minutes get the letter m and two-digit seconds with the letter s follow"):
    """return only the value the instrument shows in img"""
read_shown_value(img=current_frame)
9h28m18s
